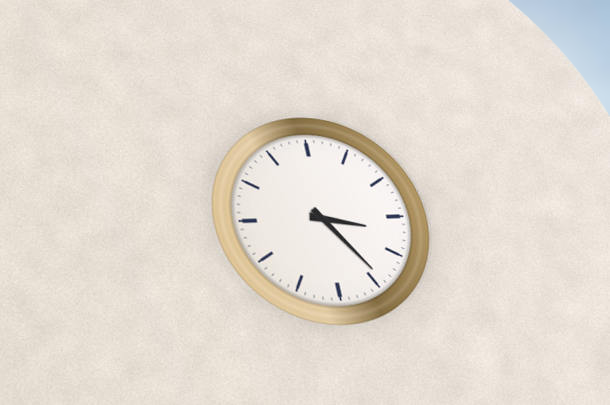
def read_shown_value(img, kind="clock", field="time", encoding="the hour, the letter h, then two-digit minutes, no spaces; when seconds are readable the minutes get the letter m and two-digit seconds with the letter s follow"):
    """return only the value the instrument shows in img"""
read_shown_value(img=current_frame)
3h24
